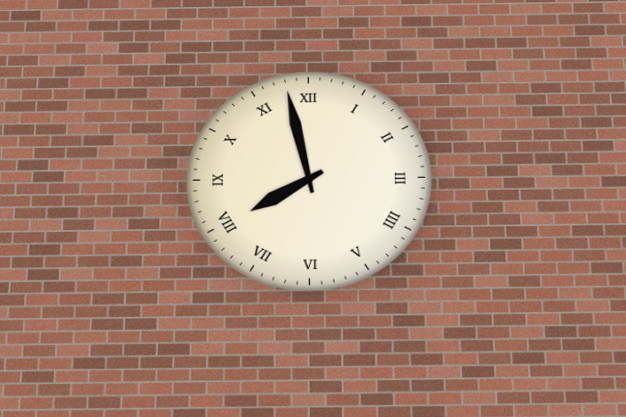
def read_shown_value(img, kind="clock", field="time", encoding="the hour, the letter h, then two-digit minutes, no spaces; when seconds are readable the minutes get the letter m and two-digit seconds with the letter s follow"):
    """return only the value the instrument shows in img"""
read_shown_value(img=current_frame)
7h58
